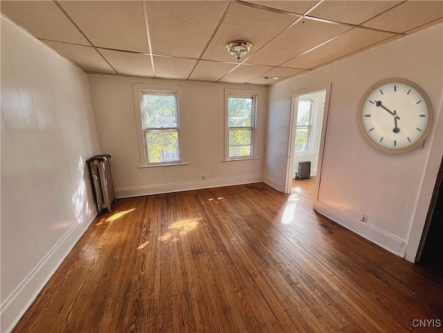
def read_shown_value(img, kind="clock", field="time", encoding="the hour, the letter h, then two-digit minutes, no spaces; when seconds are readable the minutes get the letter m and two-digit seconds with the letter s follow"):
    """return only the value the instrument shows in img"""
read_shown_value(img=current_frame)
5h51
